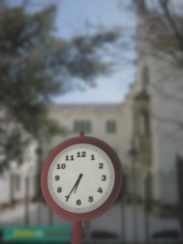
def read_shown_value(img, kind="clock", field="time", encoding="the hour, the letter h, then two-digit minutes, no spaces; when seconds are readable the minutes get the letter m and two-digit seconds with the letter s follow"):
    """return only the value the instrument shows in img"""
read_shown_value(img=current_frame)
6h35
